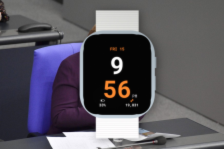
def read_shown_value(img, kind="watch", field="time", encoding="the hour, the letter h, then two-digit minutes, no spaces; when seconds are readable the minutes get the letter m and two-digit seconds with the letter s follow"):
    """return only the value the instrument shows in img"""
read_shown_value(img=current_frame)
9h56
